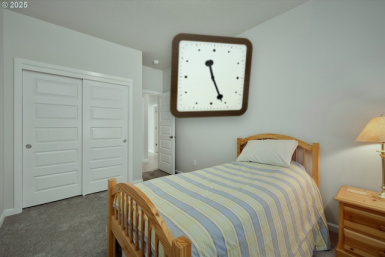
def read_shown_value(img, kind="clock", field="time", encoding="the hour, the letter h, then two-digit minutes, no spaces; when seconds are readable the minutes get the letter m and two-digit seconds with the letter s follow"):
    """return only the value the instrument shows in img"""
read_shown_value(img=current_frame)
11h26
